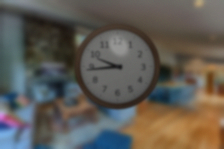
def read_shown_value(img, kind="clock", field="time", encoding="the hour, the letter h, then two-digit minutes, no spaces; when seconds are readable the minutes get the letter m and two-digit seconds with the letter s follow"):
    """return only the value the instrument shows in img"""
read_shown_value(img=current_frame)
9h44
